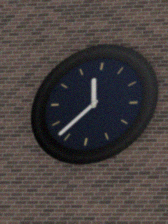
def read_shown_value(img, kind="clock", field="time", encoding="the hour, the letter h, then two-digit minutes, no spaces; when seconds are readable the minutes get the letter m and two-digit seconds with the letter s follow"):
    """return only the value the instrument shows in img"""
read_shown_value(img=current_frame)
11h37
